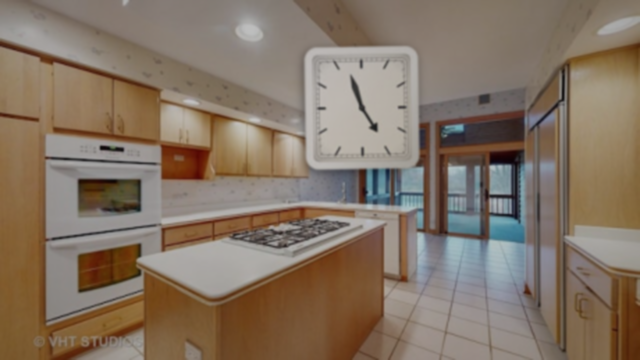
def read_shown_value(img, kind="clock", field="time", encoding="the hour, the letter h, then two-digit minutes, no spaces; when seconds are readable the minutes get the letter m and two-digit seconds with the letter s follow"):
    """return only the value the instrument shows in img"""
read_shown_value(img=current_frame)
4h57
